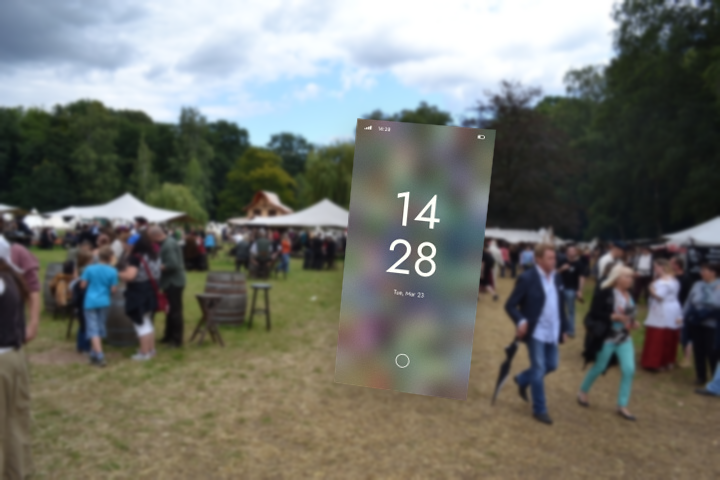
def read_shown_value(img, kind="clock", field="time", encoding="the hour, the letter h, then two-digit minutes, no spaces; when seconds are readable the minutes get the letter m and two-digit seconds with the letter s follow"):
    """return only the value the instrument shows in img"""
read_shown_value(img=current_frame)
14h28
